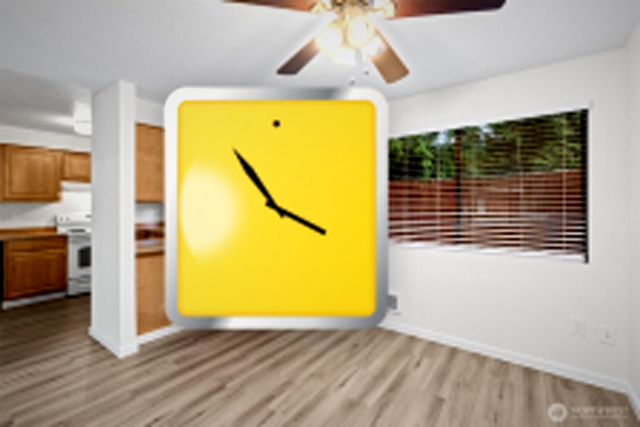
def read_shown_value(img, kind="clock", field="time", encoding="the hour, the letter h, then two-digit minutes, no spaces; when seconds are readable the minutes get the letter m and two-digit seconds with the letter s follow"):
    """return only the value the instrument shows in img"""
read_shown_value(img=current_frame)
3h54
